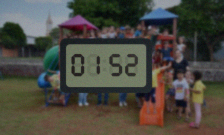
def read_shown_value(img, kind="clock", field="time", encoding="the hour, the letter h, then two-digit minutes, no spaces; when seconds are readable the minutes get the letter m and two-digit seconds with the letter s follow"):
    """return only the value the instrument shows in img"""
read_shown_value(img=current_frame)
1h52
